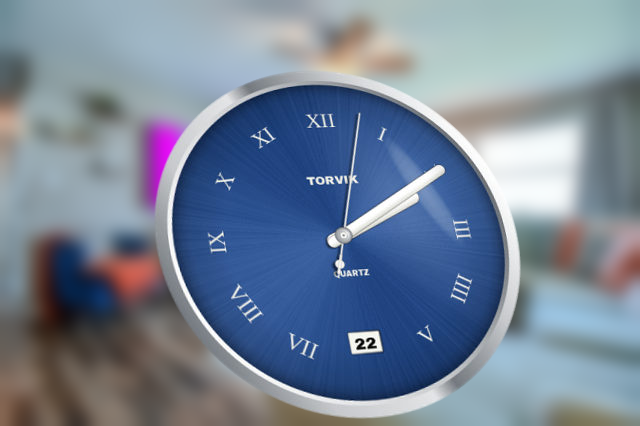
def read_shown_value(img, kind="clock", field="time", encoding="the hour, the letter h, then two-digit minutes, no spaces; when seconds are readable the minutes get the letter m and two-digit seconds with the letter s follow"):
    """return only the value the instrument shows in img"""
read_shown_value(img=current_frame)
2h10m03s
